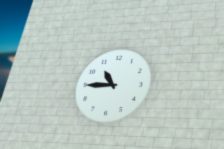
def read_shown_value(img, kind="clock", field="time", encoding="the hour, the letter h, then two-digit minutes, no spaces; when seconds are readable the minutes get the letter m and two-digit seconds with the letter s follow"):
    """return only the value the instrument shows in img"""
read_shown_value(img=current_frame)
10h45
